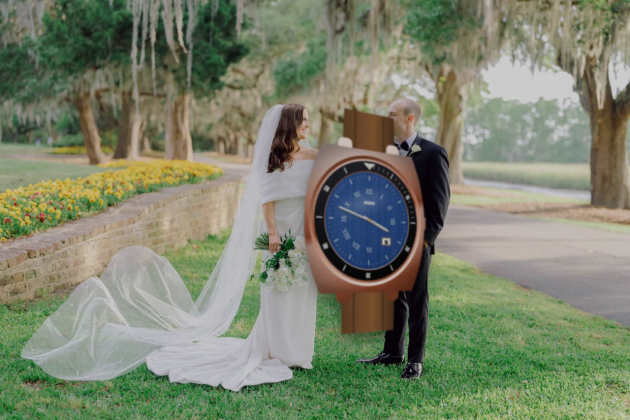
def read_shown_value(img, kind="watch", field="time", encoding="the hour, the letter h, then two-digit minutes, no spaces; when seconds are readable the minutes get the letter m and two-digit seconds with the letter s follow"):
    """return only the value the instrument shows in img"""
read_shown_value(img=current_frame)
3h48
